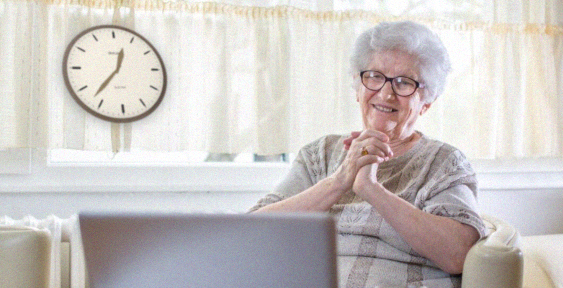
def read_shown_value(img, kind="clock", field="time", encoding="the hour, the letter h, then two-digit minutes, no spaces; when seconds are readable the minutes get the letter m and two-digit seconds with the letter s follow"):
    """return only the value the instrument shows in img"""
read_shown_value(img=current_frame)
12h37
